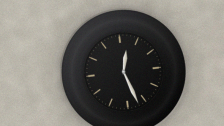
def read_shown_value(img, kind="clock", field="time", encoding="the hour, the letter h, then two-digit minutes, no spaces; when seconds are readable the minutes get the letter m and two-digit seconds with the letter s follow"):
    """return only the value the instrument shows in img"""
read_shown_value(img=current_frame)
12h27
